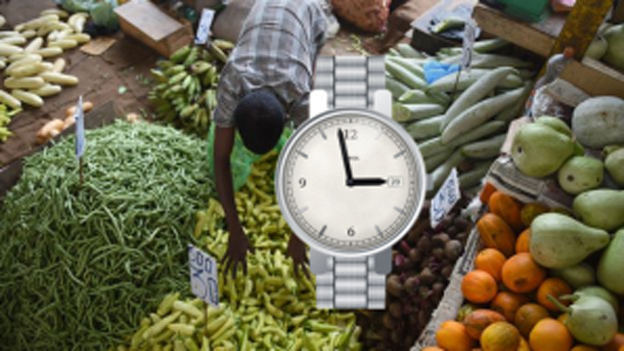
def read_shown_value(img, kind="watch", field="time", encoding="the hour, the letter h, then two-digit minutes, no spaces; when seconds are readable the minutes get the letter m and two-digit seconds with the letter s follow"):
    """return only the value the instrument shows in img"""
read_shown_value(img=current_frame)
2h58
